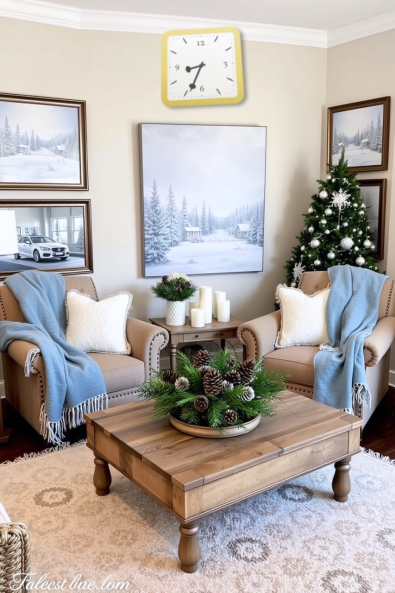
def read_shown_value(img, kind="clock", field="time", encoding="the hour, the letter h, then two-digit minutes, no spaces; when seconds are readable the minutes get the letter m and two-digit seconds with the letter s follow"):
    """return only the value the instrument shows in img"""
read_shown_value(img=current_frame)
8h34
